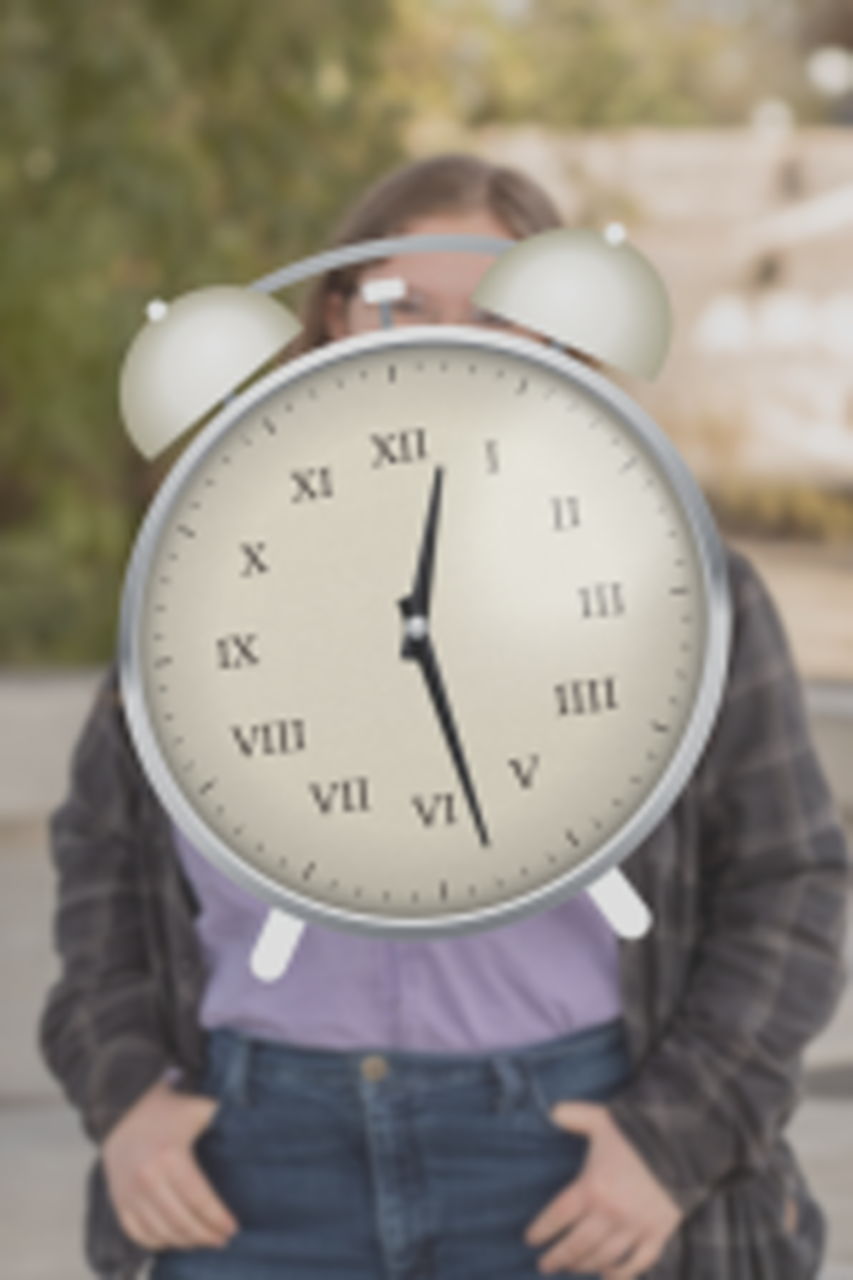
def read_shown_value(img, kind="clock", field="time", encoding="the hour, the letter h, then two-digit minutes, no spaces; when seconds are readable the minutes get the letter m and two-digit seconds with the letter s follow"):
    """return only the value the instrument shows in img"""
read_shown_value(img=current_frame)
12h28
